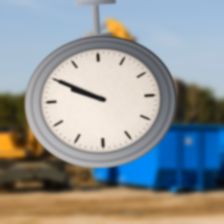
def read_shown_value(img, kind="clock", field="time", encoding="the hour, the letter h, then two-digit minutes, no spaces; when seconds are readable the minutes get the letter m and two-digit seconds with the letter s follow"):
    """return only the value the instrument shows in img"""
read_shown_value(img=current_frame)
9h50
